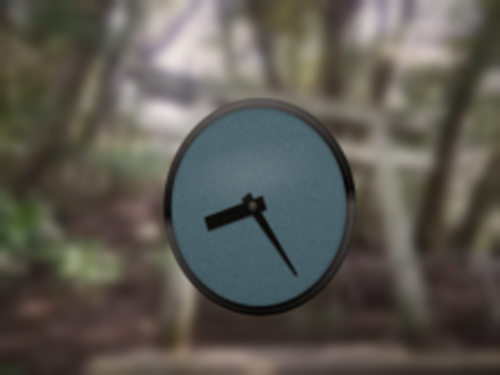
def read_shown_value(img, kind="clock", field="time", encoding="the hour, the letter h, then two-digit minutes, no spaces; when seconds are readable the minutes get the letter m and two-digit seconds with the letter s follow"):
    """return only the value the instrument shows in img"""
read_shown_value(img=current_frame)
8h24
